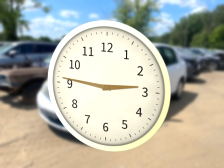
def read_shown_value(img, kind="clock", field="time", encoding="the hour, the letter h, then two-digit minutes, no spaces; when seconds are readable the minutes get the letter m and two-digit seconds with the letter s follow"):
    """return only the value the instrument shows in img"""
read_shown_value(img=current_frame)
2h46
